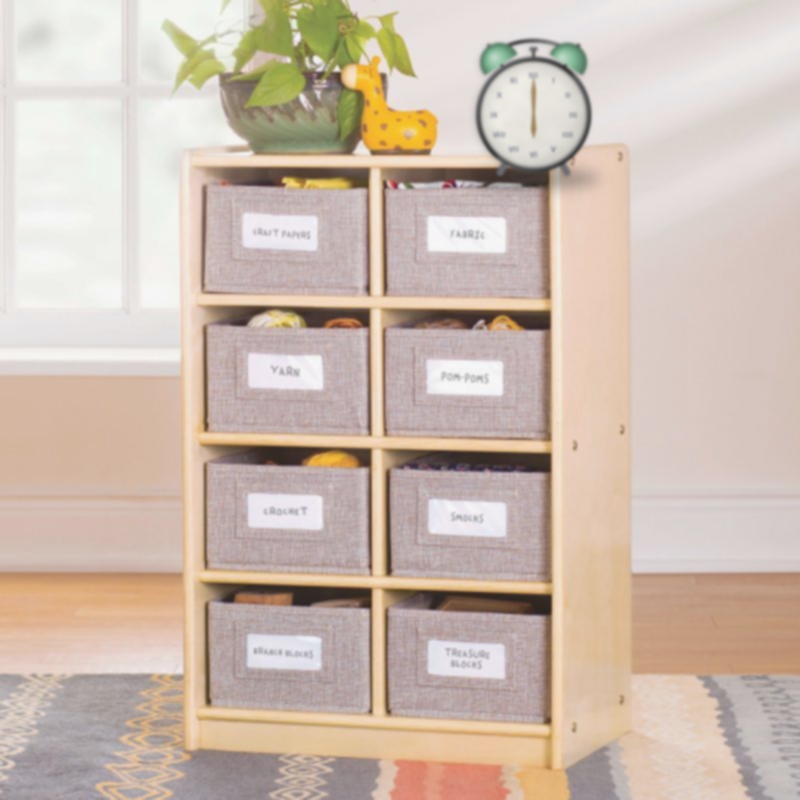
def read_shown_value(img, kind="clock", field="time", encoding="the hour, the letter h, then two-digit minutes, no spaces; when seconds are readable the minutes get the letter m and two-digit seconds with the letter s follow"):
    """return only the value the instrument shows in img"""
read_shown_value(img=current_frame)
6h00
